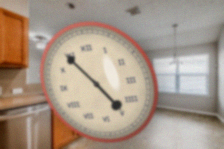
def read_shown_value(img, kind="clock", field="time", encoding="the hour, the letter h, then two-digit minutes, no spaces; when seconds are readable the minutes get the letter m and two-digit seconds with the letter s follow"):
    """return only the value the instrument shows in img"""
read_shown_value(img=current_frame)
4h54
